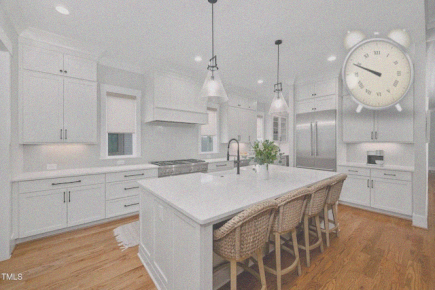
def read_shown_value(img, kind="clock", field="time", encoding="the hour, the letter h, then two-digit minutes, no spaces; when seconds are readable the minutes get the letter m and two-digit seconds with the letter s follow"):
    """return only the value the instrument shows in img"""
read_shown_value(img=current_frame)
9h49
